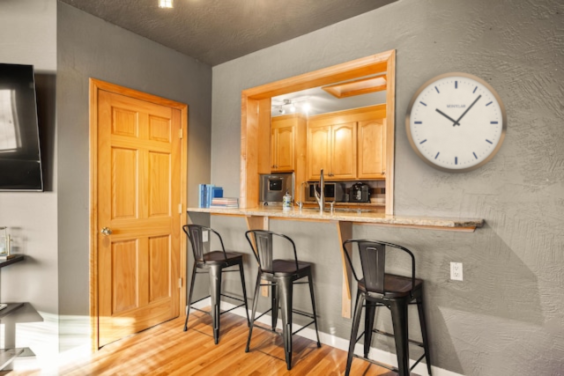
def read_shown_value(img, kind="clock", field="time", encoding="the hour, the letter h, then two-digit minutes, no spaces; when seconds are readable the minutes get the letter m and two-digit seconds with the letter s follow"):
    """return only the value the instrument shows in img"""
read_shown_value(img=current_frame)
10h07
